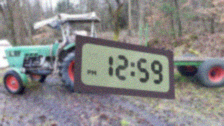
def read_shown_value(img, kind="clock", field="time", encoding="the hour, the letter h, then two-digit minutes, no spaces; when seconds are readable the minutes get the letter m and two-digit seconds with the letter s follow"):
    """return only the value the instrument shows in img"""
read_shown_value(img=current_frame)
12h59
